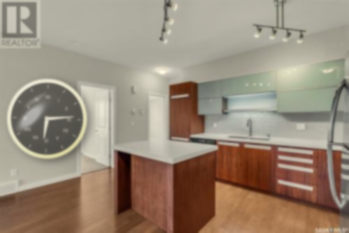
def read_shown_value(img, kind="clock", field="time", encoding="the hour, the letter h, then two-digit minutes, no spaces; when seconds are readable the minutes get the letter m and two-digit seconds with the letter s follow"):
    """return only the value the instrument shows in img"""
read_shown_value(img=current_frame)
6h14
